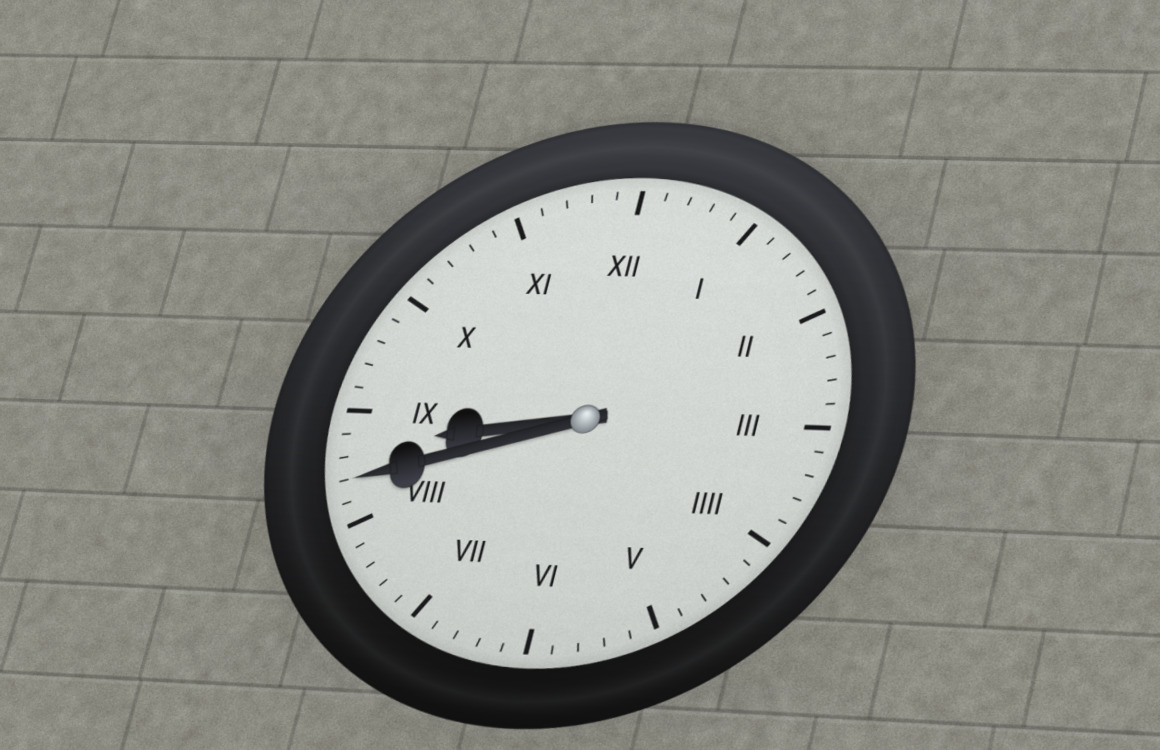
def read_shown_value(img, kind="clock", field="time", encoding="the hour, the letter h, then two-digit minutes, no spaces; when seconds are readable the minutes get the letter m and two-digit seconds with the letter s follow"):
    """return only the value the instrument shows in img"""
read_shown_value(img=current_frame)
8h42
